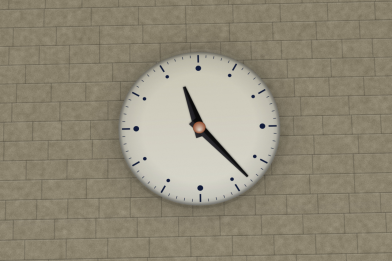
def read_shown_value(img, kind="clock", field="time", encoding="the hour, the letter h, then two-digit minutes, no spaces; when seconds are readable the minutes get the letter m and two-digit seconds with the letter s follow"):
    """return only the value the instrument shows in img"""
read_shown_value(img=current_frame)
11h23
